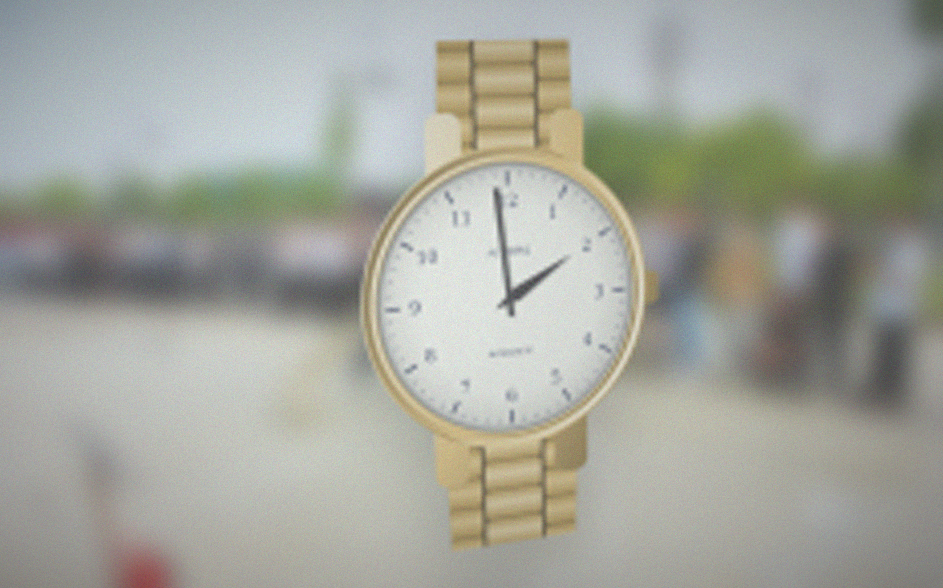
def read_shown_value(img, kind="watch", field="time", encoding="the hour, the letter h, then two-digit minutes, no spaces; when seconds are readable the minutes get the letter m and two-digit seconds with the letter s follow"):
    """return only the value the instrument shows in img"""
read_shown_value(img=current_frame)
1h59
